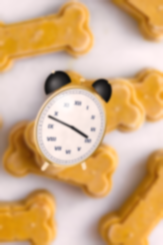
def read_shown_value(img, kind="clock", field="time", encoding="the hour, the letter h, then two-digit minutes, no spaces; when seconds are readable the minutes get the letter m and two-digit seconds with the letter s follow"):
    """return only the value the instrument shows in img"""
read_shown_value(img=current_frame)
3h48
